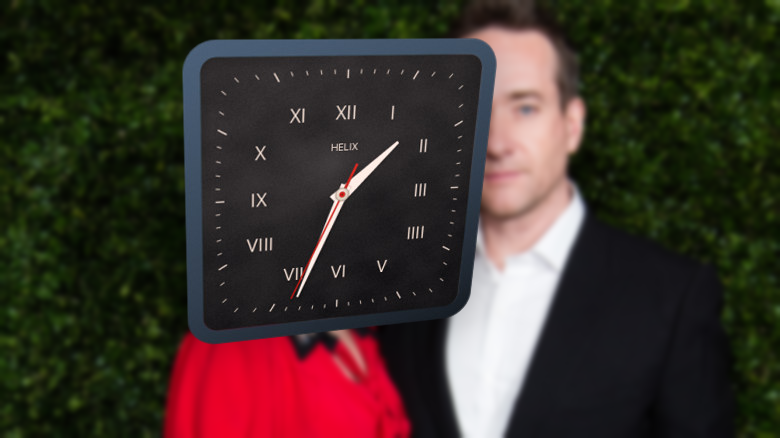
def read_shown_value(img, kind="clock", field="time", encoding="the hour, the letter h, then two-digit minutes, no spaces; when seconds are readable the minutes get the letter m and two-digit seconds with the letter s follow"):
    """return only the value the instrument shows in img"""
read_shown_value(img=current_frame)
1h33m34s
